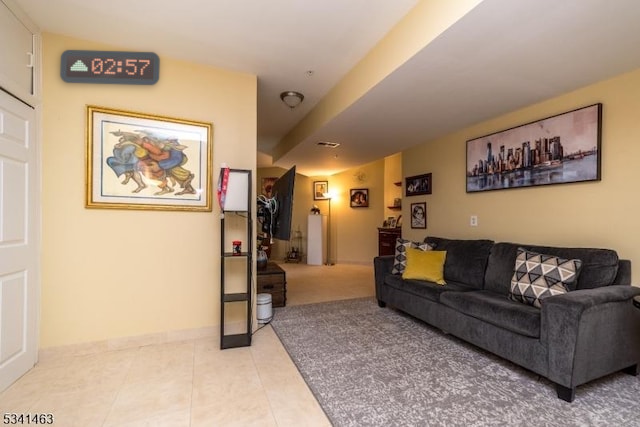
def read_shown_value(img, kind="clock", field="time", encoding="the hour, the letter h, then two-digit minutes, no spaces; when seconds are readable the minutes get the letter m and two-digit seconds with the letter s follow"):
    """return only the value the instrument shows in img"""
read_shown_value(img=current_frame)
2h57
